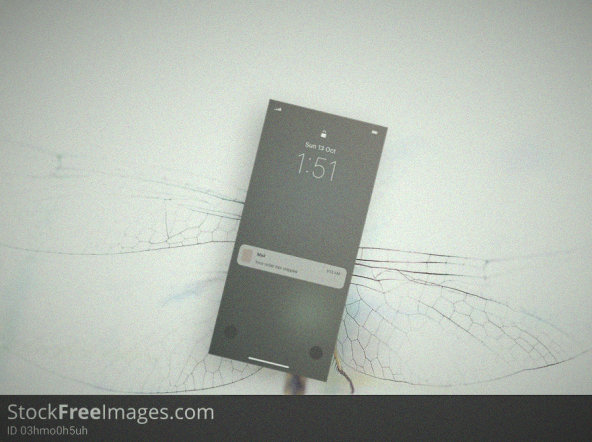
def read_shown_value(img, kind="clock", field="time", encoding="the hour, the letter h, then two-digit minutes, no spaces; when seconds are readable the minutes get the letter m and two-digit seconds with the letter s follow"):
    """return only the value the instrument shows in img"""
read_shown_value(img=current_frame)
1h51
